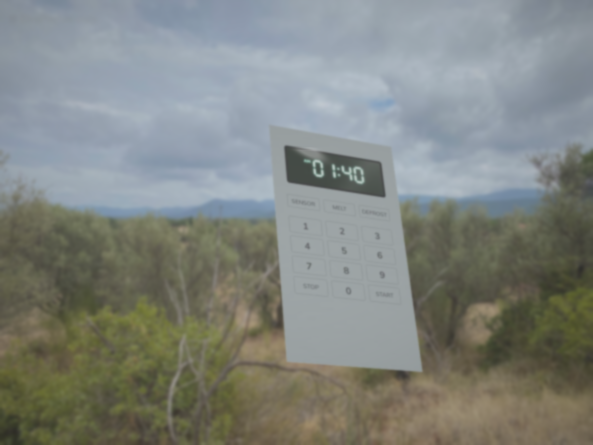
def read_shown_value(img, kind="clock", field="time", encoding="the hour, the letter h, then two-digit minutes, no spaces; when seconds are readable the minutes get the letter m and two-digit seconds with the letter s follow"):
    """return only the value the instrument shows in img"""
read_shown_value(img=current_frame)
1h40
